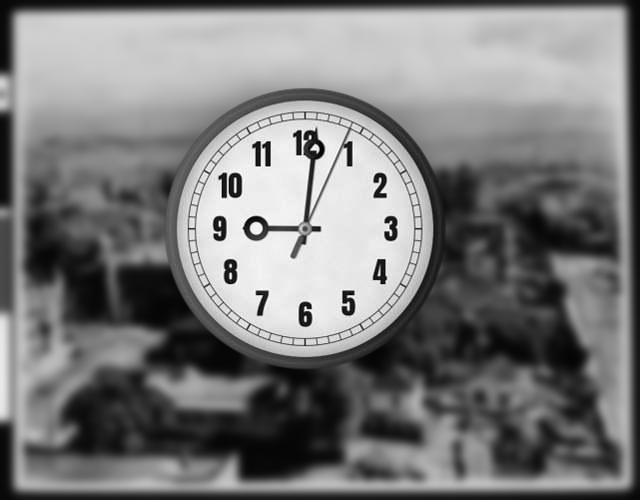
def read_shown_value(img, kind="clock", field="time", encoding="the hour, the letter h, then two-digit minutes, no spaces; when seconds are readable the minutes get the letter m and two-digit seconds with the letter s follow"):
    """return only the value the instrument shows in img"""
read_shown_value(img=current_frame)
9h01m04s
